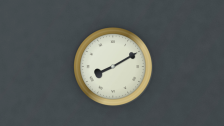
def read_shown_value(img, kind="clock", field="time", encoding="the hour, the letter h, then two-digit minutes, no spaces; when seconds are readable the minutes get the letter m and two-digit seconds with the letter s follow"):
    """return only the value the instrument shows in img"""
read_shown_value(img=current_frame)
8h10
